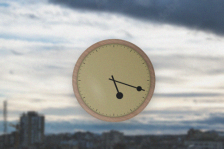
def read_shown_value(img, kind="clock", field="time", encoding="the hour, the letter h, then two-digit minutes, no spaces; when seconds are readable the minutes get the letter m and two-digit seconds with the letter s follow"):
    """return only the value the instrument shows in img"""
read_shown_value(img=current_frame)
5h18
